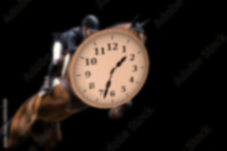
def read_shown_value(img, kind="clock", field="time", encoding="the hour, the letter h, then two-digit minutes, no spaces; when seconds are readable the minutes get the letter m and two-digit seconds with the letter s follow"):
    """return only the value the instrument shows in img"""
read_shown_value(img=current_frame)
1h33
